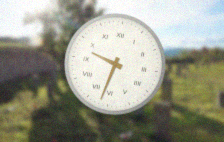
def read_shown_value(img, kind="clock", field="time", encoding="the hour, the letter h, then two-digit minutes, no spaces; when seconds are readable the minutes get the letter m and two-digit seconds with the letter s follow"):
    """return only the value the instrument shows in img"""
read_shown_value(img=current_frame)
9h32
